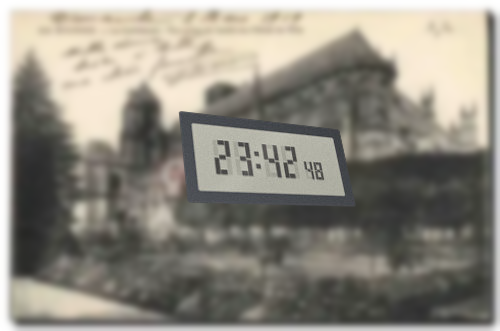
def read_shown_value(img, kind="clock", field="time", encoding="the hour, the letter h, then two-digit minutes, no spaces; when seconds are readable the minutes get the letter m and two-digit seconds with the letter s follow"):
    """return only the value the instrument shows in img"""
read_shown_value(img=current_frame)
23h42m48s
